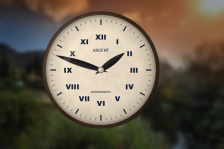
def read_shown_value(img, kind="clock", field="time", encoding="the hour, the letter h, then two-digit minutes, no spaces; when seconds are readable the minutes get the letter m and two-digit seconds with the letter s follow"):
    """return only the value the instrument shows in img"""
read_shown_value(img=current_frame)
1h48
